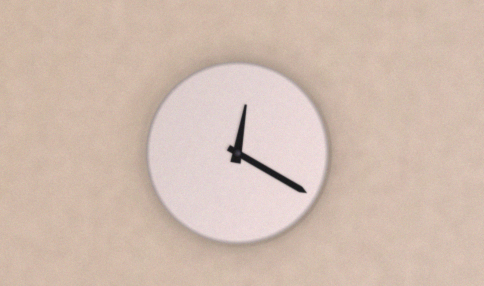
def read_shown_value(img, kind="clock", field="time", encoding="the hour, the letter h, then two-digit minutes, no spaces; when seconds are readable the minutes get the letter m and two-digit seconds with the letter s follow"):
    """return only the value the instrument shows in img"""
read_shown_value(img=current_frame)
12h20
